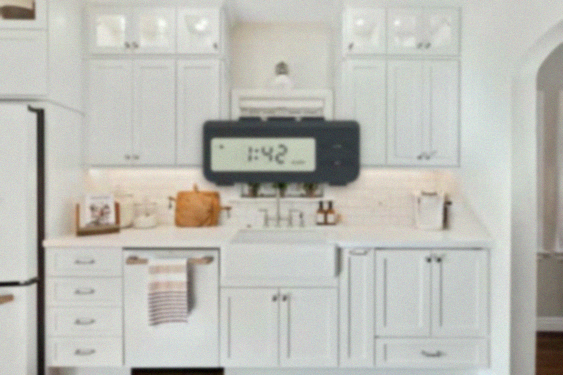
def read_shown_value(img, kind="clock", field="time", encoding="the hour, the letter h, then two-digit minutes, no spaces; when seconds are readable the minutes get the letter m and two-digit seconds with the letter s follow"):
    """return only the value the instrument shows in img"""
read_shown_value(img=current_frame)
1h42
